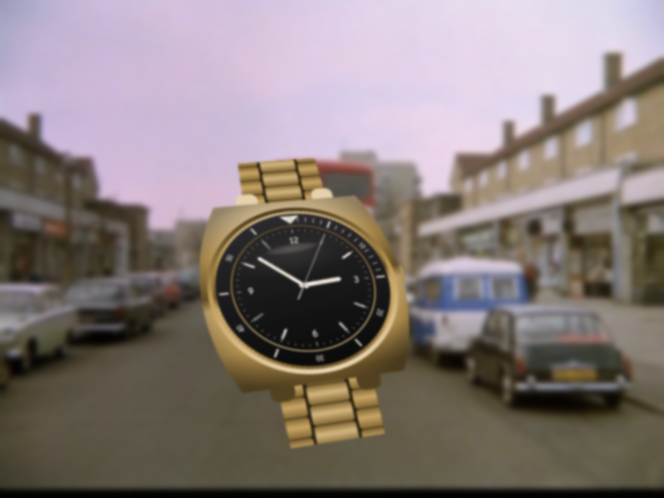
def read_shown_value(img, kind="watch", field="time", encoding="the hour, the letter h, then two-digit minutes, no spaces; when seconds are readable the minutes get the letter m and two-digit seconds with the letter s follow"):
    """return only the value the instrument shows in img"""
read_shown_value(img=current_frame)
2h52m05s
